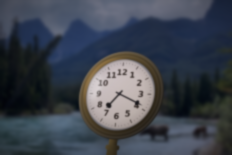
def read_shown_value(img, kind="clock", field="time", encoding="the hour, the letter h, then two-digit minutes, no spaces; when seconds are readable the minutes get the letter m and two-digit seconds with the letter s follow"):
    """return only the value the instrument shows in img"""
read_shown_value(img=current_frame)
7h19
